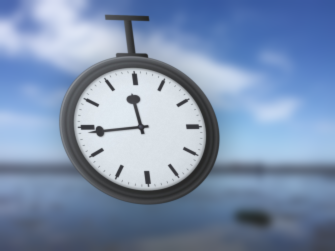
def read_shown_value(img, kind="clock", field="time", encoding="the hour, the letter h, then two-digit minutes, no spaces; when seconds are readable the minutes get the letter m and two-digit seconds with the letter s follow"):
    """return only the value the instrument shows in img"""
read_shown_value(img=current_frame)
11h44
